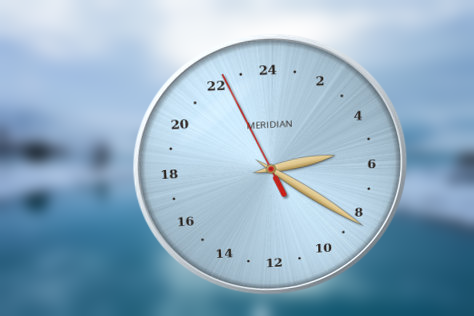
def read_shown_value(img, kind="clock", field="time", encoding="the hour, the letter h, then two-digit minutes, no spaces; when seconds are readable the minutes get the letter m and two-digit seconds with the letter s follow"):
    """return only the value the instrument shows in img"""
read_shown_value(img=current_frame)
5h20m56s
